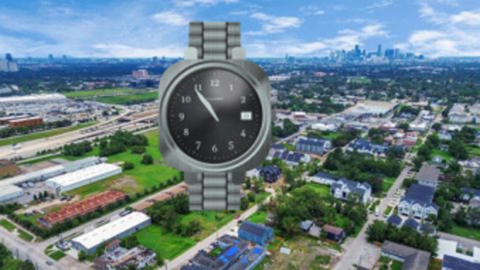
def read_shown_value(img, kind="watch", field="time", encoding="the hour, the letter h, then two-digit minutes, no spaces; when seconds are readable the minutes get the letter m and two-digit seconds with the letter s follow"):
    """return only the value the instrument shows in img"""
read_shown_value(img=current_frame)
10h54
